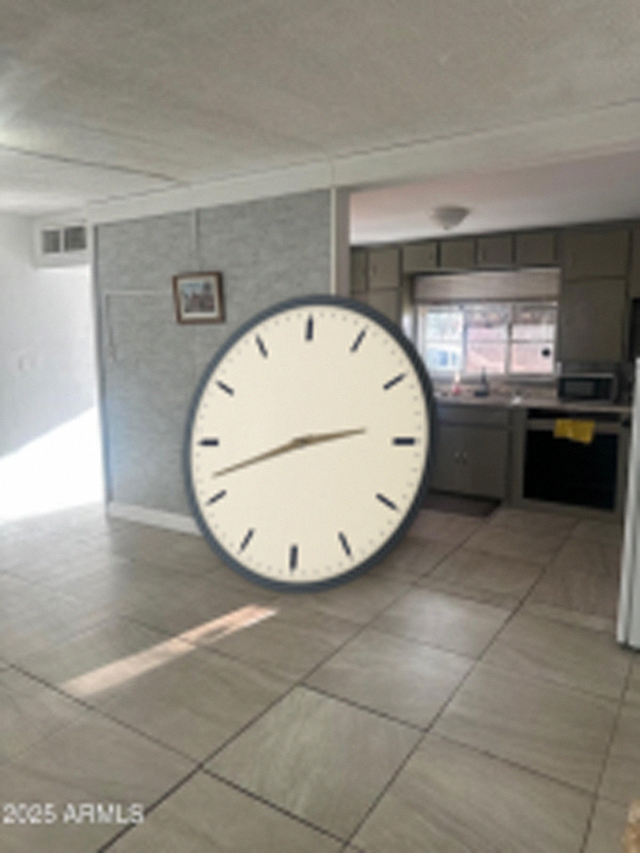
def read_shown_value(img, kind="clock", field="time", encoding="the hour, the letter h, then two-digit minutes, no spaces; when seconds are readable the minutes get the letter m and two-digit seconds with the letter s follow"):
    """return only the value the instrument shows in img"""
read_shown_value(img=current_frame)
2h42
